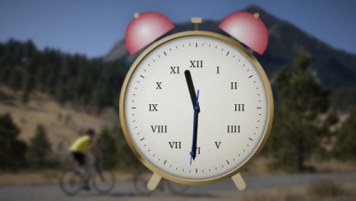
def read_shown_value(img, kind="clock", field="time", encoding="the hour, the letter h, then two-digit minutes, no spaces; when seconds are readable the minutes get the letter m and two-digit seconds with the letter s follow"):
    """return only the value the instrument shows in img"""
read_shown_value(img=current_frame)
11h30m31s
